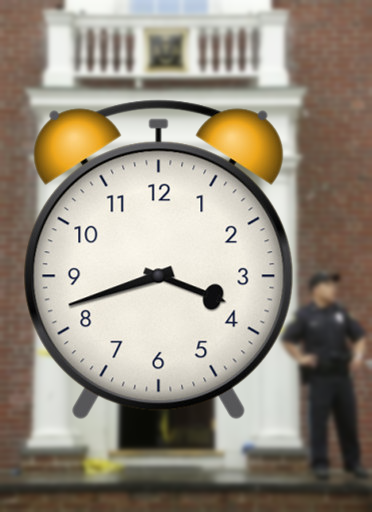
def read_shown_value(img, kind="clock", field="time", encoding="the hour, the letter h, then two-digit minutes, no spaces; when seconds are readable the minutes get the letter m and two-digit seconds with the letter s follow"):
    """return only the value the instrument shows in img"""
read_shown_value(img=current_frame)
3h42
